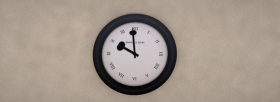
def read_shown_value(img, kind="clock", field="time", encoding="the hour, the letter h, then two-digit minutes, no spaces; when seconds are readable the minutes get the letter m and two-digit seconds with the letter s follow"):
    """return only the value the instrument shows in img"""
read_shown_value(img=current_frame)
9h59
